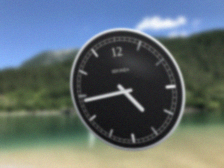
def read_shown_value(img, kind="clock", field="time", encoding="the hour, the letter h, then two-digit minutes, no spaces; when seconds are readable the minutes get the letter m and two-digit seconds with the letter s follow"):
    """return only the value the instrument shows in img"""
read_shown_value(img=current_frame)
4h44
